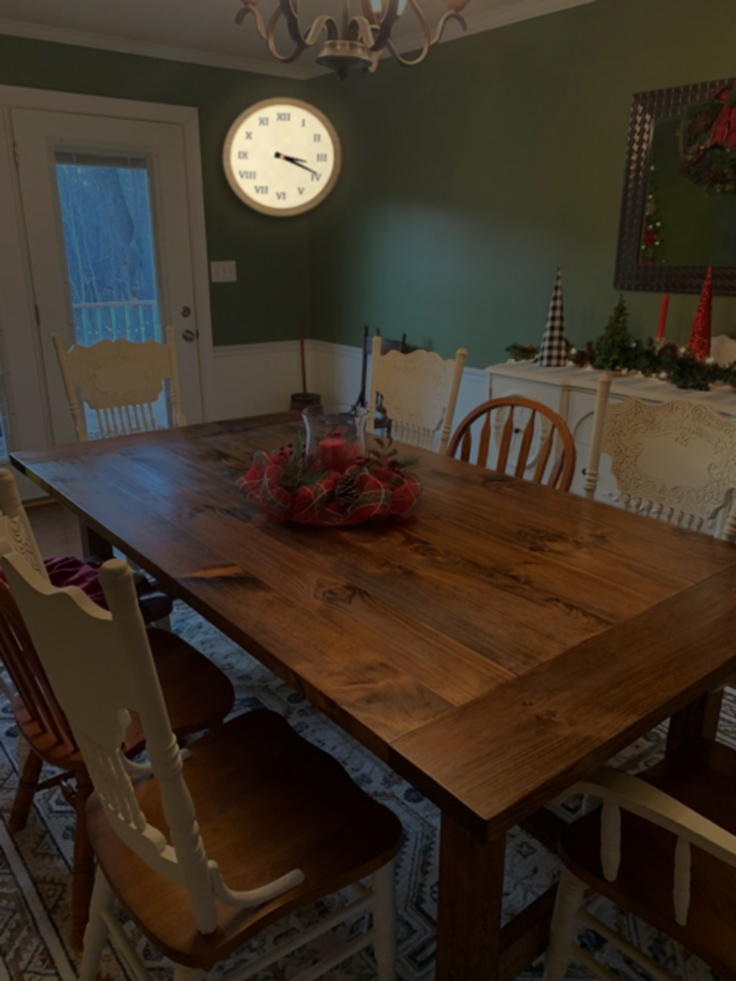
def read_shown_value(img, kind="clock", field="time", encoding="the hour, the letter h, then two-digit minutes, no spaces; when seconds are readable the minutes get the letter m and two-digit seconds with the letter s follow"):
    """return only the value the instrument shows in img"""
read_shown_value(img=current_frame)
3h19
